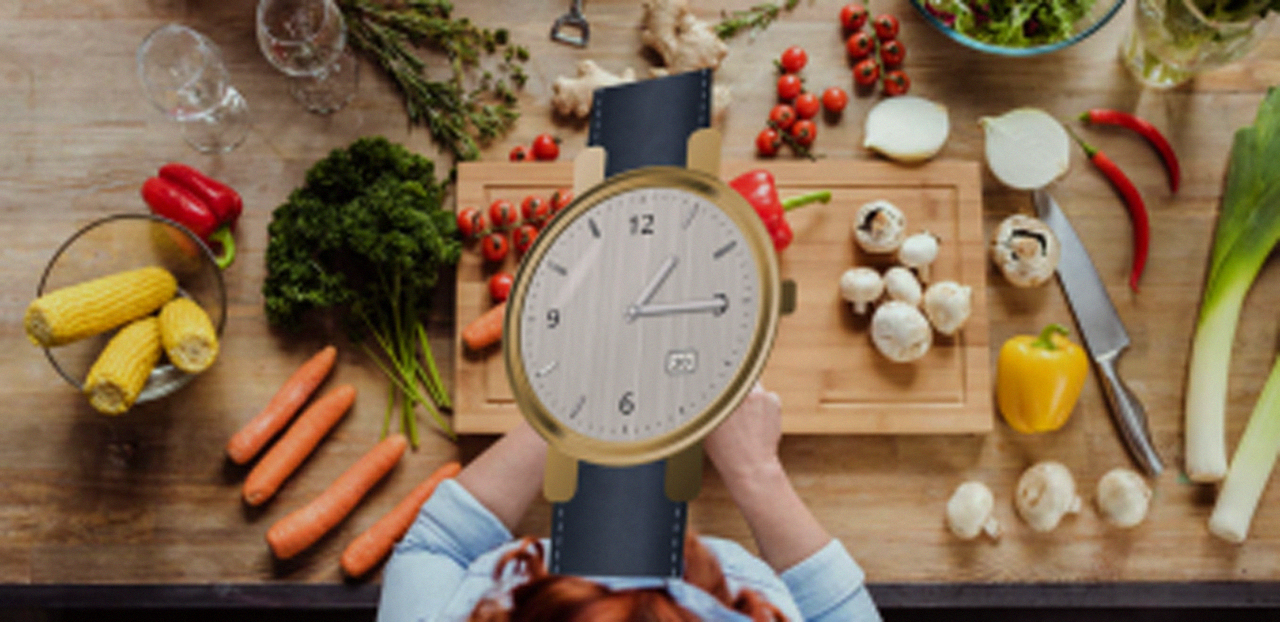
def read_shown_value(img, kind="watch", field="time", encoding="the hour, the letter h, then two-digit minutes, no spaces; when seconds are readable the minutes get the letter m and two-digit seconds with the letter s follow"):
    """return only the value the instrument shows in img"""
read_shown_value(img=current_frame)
1h15
